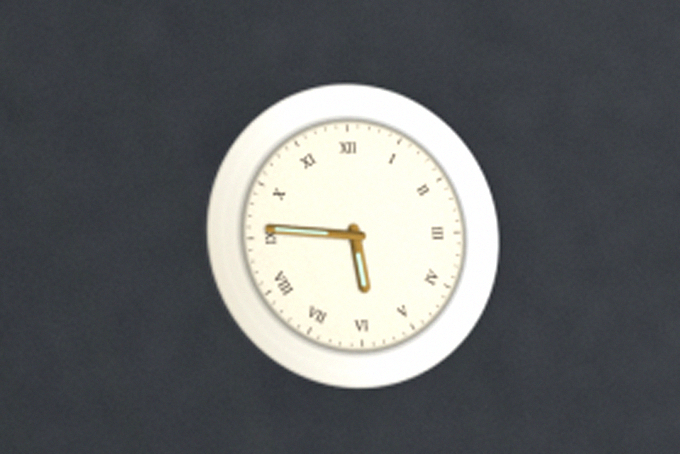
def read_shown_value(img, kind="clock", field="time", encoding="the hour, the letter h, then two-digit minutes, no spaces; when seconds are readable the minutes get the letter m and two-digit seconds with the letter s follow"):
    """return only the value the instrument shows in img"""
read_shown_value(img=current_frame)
5h46
